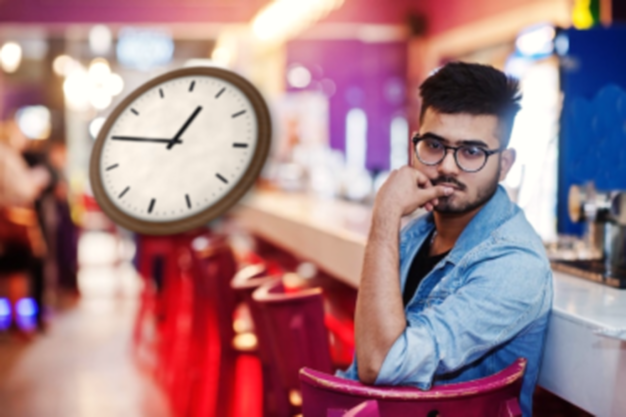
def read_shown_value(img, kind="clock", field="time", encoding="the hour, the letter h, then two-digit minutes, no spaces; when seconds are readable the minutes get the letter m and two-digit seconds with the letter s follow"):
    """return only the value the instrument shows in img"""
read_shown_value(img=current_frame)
12h45
